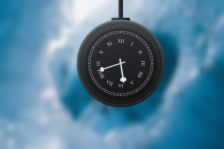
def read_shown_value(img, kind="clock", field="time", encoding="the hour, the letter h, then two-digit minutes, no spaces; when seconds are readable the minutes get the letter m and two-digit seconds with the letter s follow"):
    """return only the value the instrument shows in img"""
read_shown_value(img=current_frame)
5h42
